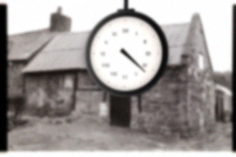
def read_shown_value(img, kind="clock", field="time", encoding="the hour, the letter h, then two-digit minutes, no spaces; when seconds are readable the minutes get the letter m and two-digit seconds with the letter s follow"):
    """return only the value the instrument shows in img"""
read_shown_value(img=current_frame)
4h22
